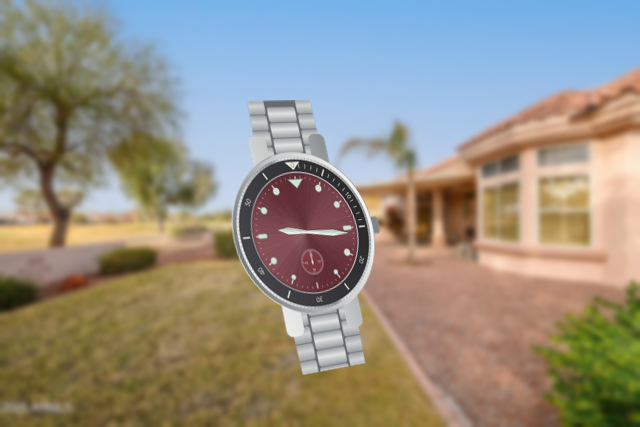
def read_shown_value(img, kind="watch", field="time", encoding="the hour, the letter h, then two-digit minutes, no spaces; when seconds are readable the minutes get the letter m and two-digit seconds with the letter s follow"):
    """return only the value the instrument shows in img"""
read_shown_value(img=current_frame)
9h16
